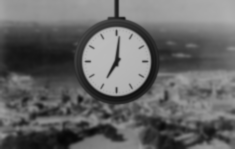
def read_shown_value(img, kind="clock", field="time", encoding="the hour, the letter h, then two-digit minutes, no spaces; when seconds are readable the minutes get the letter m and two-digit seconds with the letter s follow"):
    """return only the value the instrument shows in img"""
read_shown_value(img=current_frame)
7h01
